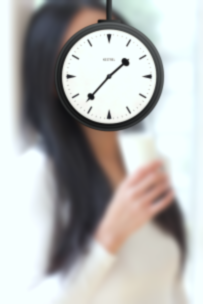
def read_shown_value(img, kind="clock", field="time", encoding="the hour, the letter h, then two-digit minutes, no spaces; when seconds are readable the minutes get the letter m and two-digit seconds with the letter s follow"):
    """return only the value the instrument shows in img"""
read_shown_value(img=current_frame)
1h37
